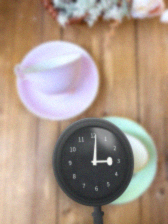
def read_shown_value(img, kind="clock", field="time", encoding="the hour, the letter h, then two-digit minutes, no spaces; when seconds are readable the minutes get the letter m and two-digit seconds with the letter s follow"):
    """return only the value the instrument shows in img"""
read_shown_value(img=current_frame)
3h01
